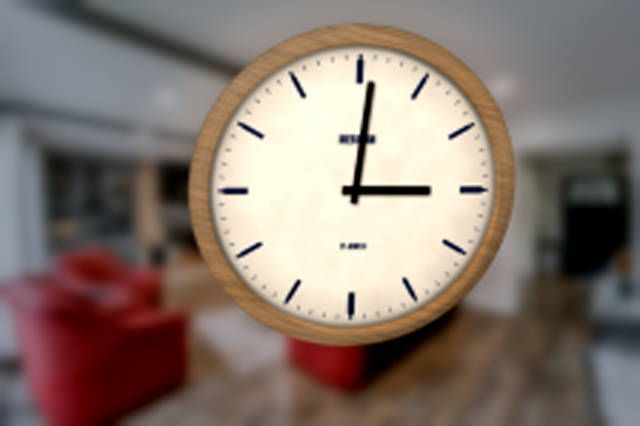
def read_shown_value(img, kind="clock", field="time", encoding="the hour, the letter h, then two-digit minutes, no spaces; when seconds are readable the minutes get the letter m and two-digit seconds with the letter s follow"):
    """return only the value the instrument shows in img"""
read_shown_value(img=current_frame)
3h01
